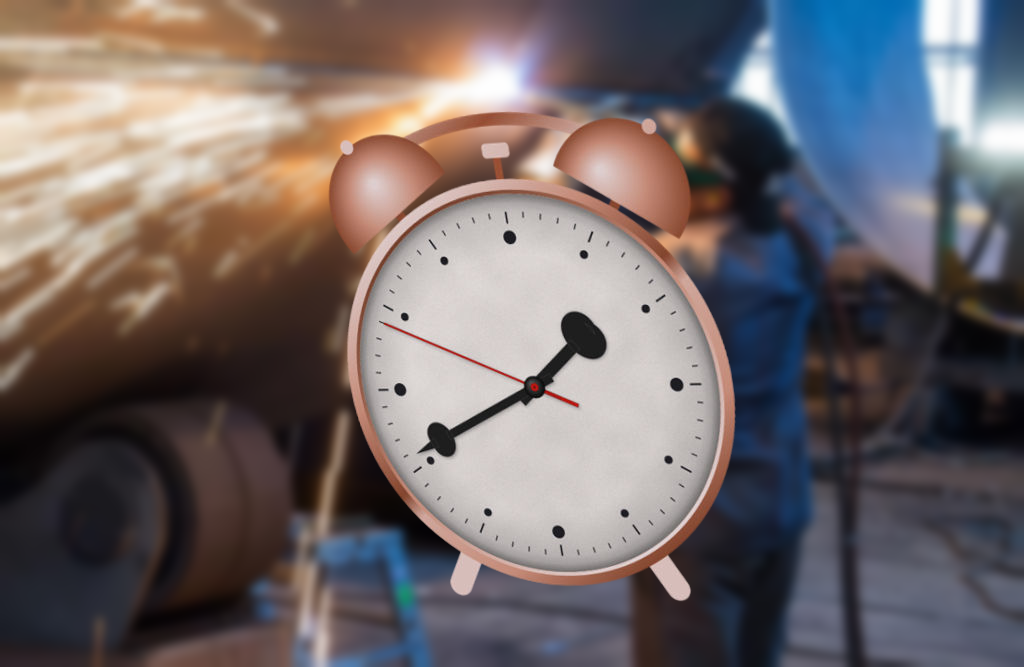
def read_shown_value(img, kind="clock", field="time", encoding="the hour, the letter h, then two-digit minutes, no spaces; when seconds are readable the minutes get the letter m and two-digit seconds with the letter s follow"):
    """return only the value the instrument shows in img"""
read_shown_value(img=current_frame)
1h40m49s
